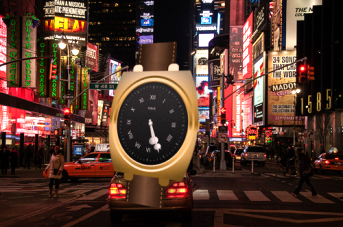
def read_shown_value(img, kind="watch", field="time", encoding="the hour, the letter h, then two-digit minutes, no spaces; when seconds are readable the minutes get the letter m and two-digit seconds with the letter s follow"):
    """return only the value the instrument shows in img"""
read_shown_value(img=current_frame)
5h26
